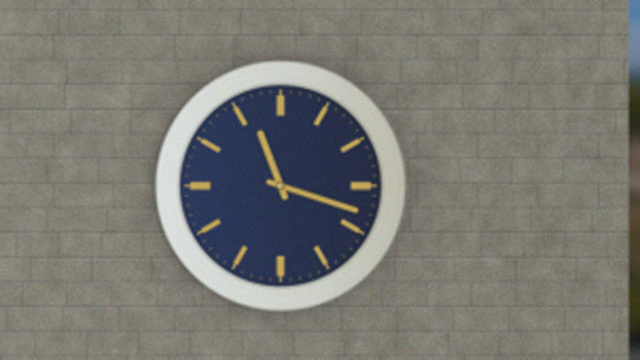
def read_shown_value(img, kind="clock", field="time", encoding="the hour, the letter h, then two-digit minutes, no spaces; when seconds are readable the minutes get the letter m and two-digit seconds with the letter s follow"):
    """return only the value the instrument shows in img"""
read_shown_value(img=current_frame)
11h18
